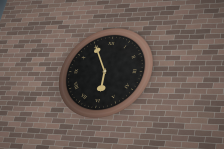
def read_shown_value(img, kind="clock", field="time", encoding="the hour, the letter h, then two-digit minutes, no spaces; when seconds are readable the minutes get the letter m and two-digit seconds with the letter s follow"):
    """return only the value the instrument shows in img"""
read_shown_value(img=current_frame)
5h55
